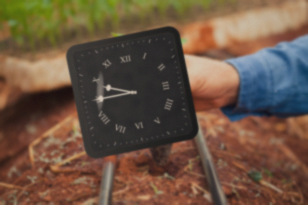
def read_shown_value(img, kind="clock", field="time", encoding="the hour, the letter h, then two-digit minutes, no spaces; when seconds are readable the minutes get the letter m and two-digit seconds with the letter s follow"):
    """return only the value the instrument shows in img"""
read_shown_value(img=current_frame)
9h45
